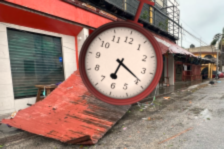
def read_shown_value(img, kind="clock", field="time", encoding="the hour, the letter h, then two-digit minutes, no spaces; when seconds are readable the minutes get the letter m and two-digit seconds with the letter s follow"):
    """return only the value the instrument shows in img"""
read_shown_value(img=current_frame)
6h19
